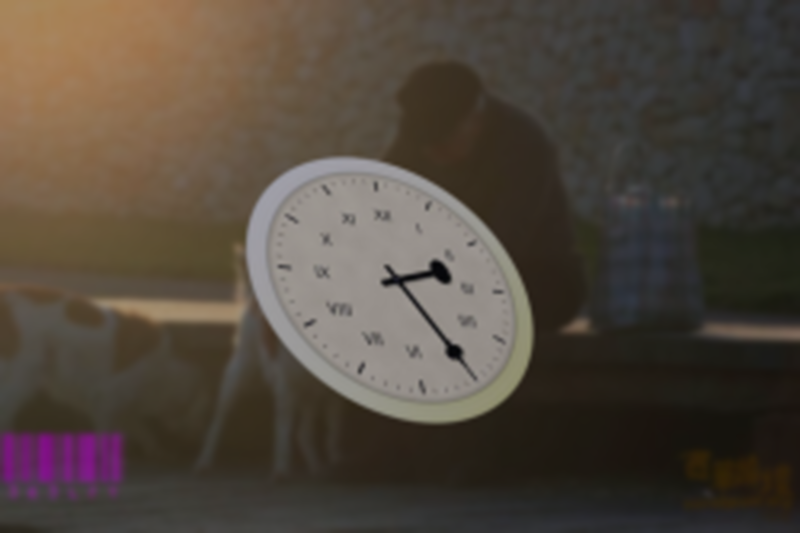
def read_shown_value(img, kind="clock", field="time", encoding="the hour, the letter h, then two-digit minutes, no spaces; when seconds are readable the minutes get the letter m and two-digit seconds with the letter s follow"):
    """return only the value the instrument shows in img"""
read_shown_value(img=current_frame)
2h25
